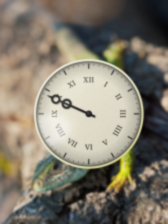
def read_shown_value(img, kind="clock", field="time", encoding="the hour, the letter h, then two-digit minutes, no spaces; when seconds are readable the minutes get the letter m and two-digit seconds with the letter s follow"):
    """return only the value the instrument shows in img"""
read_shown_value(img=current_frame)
9h49
